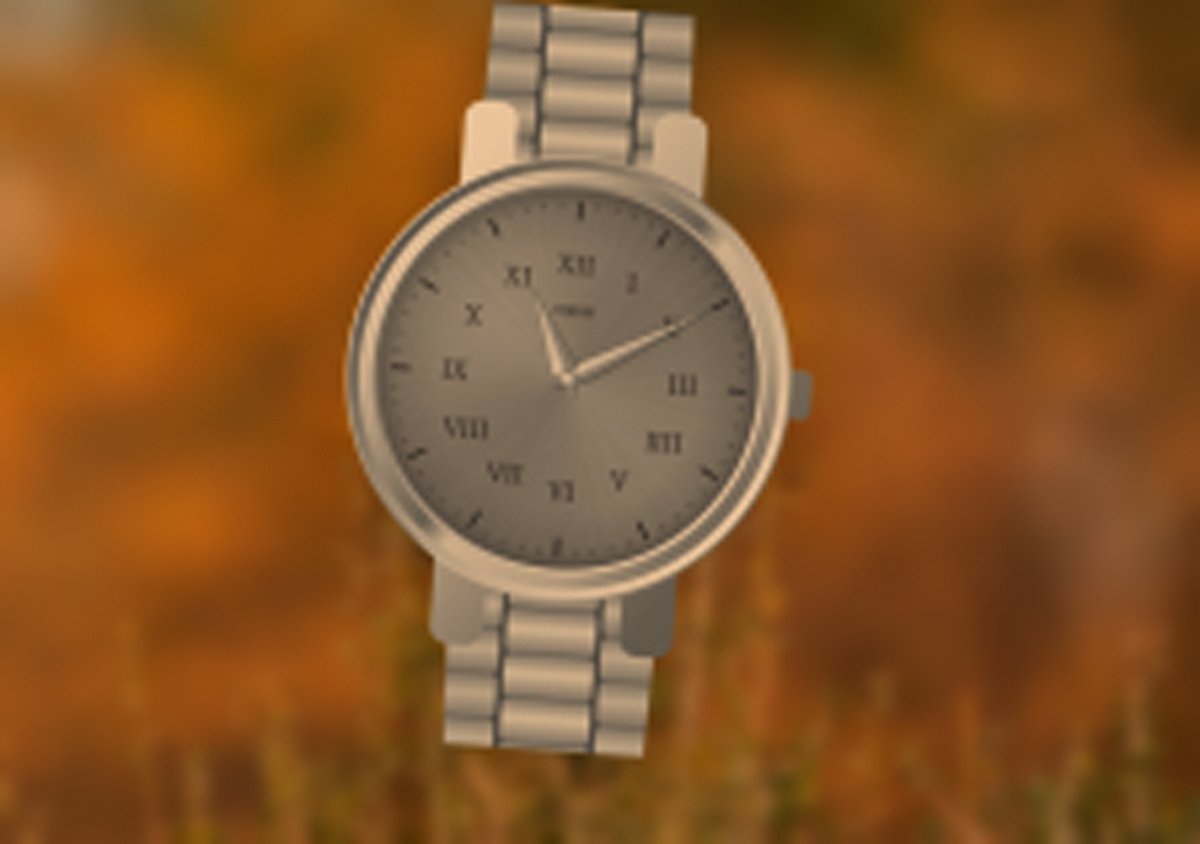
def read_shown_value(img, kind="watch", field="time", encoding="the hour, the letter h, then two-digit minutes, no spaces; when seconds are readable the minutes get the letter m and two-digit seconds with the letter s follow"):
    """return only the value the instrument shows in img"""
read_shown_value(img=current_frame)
11h10
